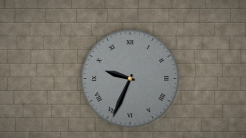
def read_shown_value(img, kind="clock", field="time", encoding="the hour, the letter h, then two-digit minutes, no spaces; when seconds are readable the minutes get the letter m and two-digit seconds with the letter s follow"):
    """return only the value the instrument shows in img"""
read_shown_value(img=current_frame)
9h34
